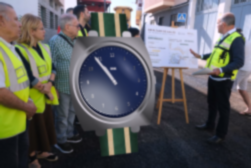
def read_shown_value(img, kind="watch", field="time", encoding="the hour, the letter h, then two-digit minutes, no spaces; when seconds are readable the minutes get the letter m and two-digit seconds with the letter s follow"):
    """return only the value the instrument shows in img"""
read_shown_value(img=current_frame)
10h54
